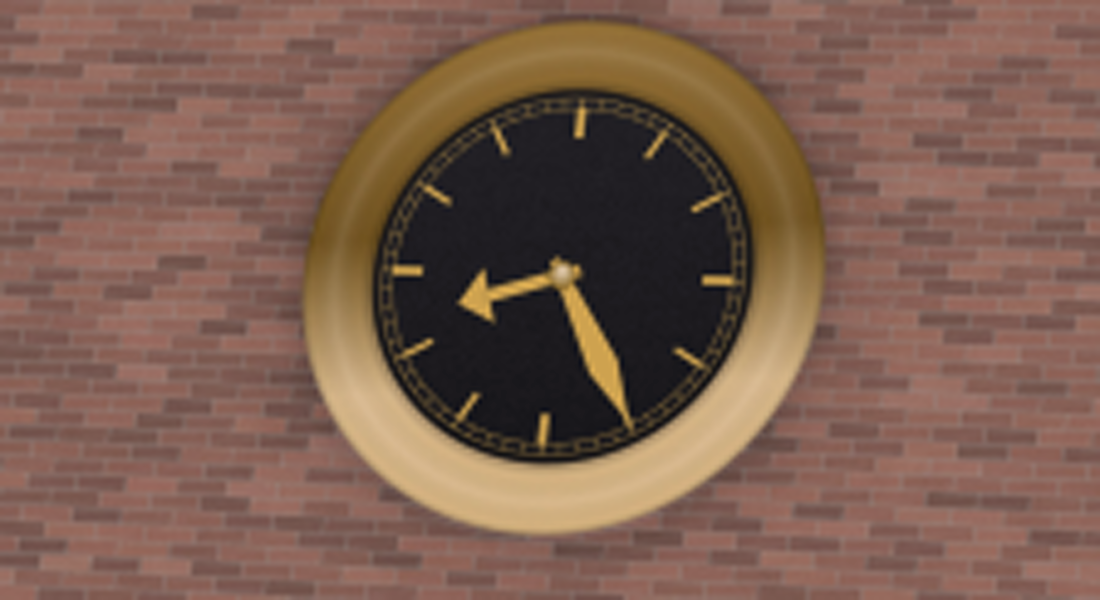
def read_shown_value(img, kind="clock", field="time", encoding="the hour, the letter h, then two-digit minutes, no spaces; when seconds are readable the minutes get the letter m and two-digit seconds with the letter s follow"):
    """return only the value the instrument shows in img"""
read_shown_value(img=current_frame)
8h25
